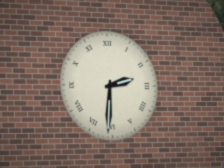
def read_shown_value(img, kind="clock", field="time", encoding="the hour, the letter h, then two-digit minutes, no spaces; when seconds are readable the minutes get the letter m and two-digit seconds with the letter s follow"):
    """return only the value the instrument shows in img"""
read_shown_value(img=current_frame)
2h31
